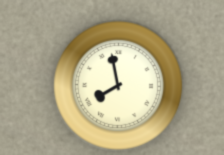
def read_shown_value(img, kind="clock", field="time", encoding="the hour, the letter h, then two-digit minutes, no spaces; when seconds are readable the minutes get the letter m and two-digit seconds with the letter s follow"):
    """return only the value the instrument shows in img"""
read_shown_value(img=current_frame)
7h58
